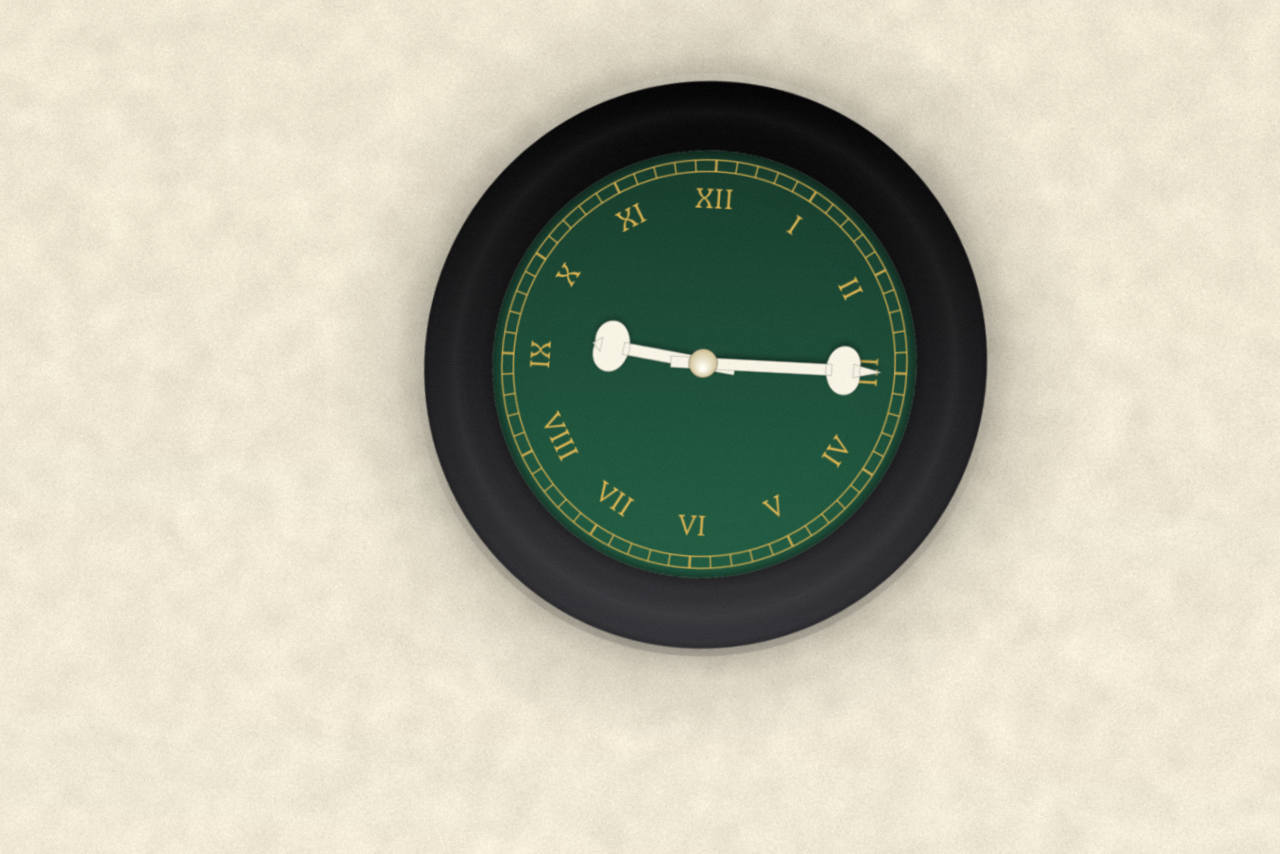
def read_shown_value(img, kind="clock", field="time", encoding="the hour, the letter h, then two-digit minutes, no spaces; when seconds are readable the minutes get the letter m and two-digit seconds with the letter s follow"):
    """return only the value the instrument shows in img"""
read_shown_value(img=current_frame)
9h15
